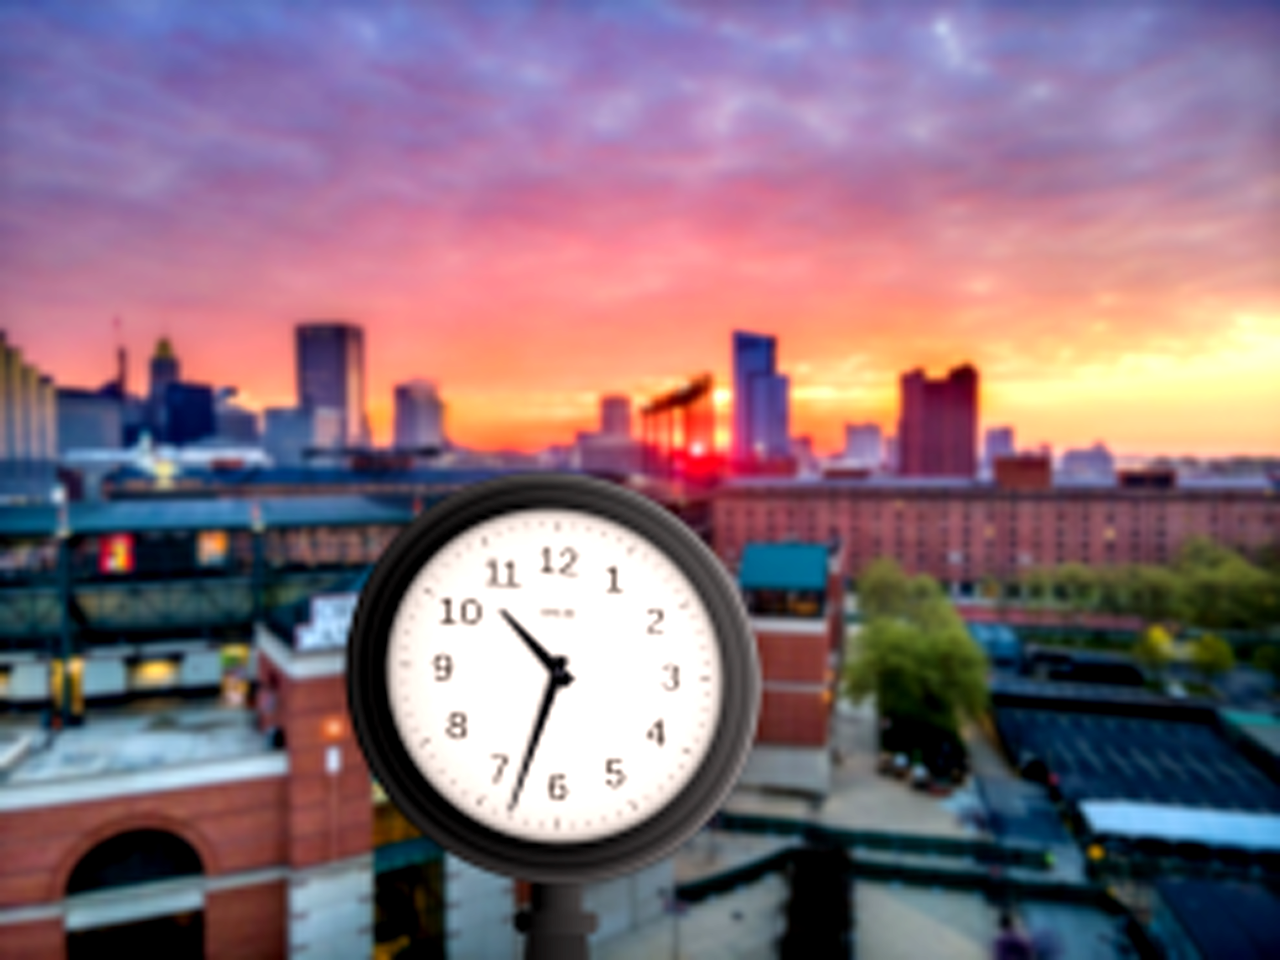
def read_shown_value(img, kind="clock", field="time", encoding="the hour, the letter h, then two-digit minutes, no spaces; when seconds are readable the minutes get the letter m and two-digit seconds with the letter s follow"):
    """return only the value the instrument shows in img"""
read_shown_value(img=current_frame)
10h33
